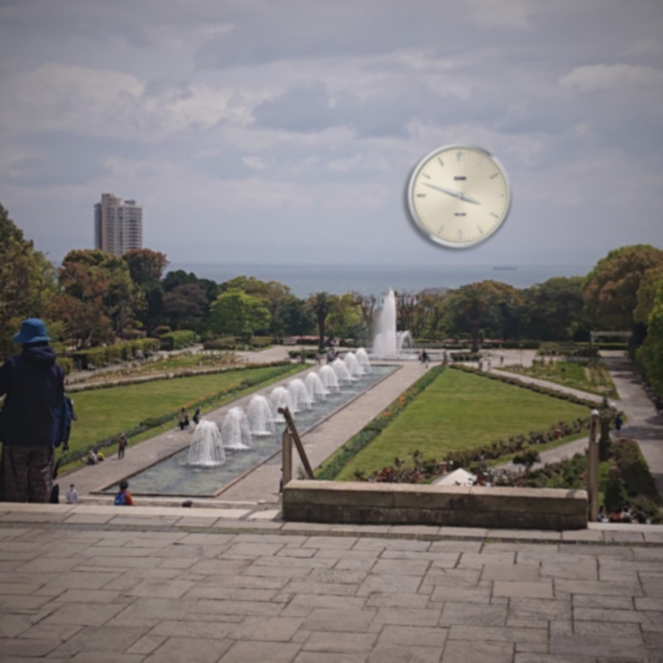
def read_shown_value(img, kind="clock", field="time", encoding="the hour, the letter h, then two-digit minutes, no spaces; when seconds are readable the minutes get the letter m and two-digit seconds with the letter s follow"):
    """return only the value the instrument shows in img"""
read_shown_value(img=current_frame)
3h48
